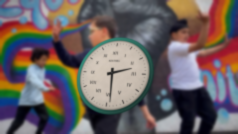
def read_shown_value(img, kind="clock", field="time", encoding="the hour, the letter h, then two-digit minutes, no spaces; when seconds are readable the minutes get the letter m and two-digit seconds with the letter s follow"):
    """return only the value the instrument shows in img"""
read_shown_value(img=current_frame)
2h29
